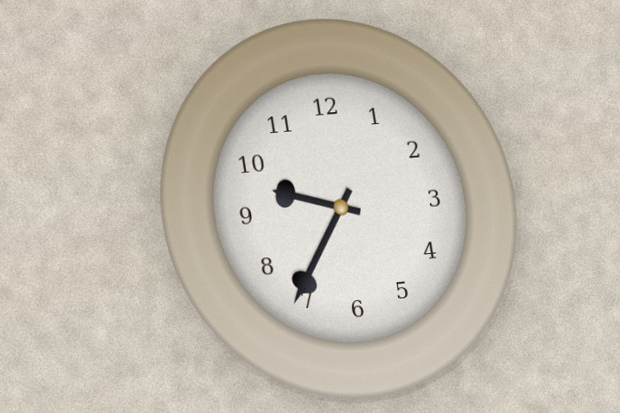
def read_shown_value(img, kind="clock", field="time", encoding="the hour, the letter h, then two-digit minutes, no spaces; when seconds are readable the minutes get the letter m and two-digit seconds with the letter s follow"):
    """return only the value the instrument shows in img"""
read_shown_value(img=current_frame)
9h36
